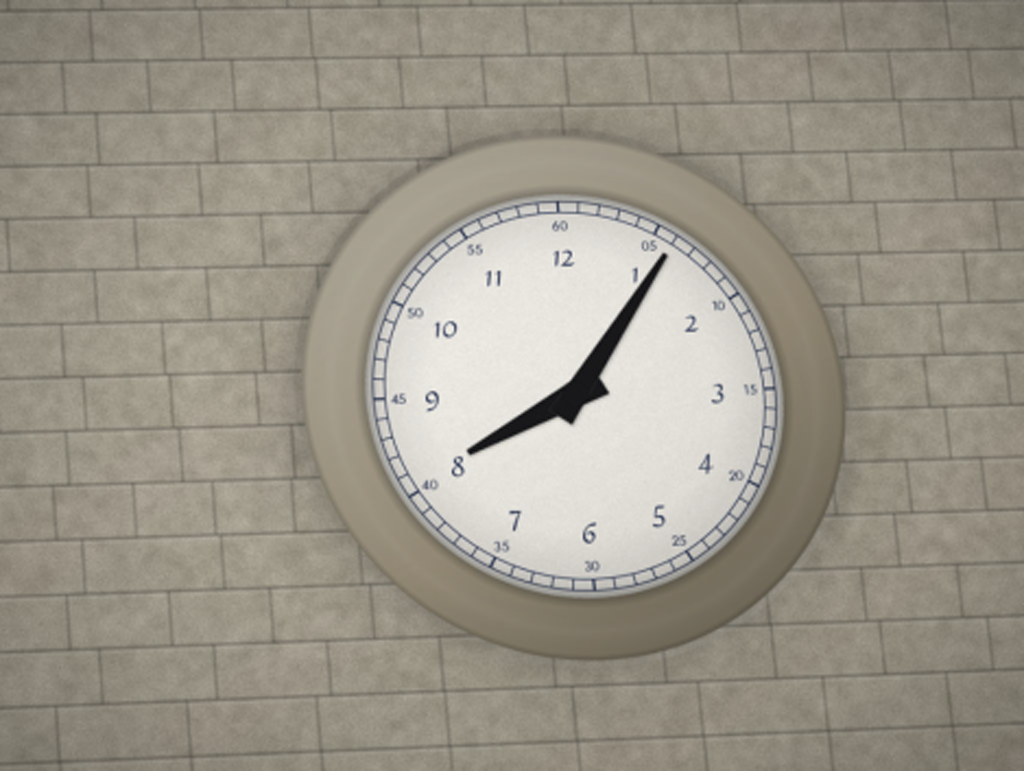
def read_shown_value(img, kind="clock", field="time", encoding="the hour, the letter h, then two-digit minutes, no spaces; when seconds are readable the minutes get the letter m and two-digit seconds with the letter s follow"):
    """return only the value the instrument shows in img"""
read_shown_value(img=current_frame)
8h06
